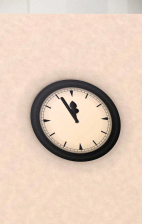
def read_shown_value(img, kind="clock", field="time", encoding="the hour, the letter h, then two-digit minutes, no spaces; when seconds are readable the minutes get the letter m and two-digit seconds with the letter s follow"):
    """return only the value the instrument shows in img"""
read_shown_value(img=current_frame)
11h56
